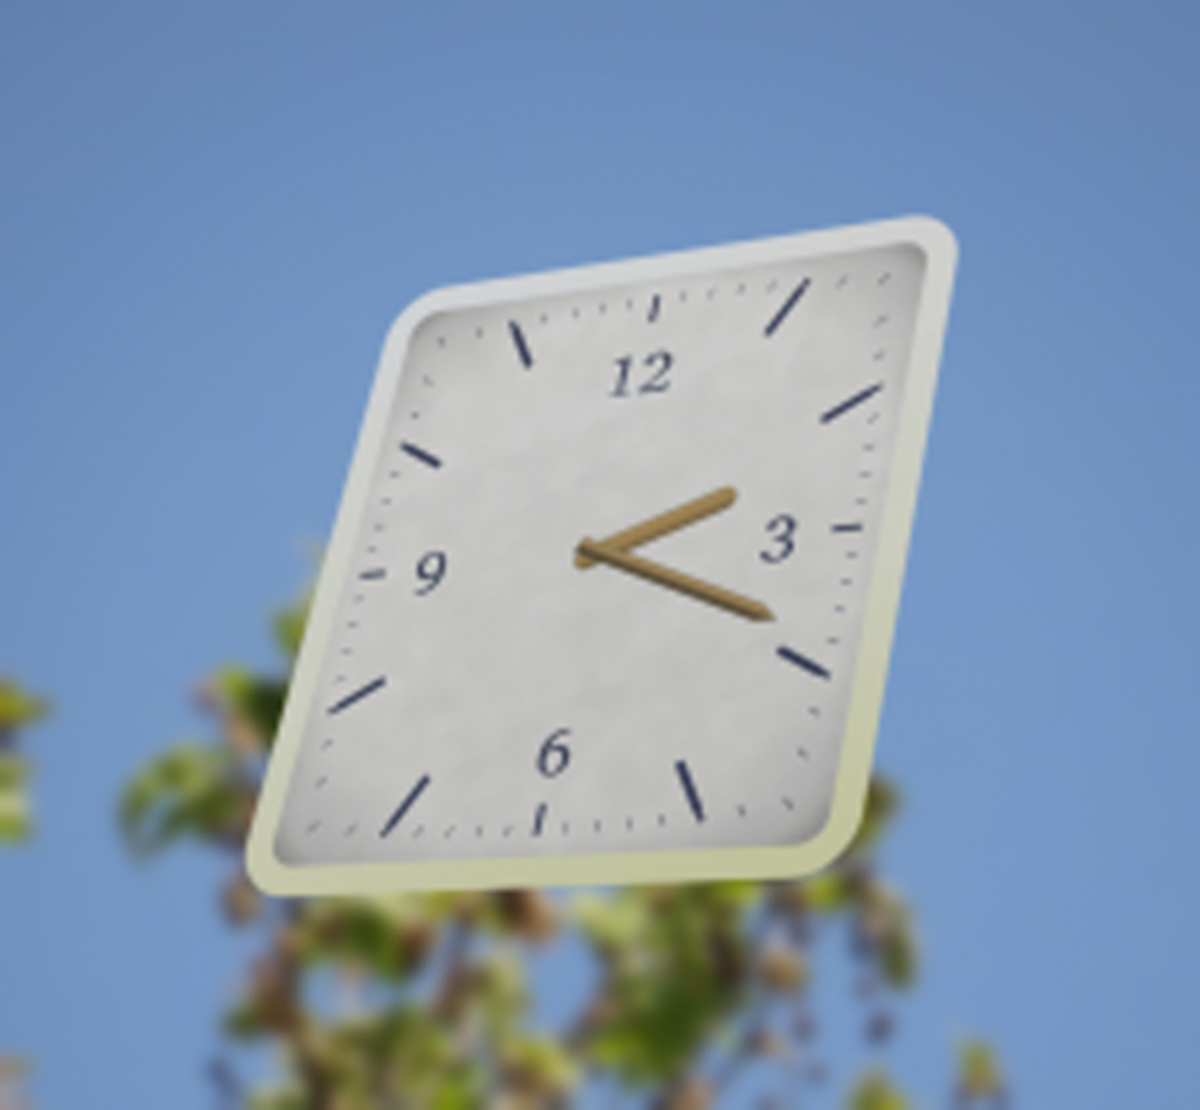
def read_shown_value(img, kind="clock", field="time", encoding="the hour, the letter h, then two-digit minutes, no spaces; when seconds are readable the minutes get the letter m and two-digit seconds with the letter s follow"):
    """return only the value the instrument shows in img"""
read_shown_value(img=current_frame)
2h19
